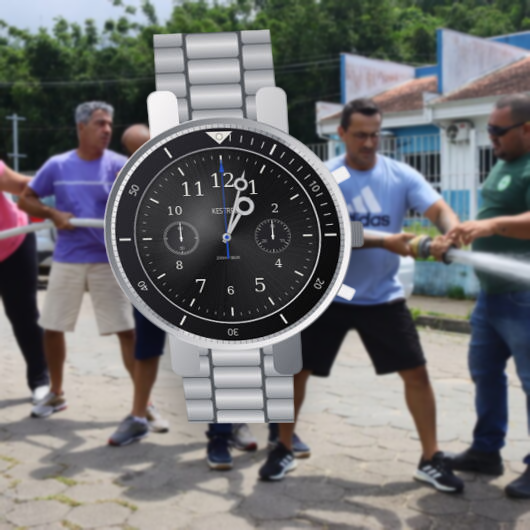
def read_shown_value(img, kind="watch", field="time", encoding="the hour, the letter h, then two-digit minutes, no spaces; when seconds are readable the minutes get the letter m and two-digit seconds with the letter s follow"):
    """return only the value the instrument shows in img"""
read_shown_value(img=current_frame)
1h03
